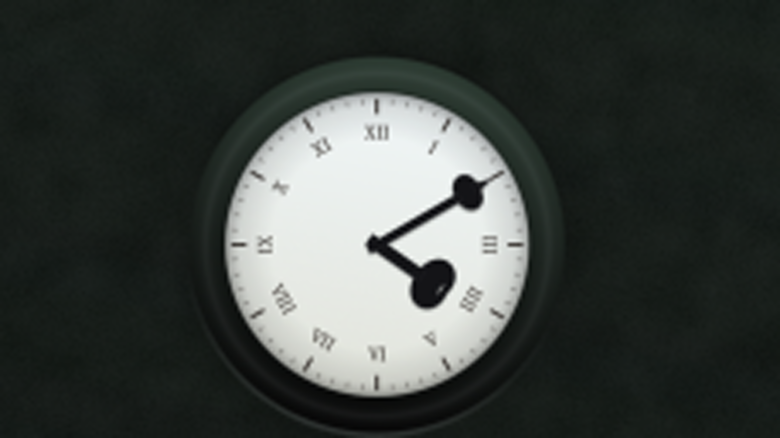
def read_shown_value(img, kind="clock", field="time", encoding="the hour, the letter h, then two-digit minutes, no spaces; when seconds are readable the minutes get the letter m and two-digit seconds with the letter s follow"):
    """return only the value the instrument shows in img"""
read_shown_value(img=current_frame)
4h10
